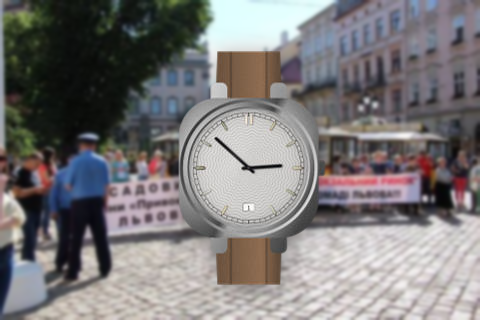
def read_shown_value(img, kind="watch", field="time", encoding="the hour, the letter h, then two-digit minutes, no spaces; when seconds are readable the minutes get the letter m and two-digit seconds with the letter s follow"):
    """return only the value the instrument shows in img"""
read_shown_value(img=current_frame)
2h52
